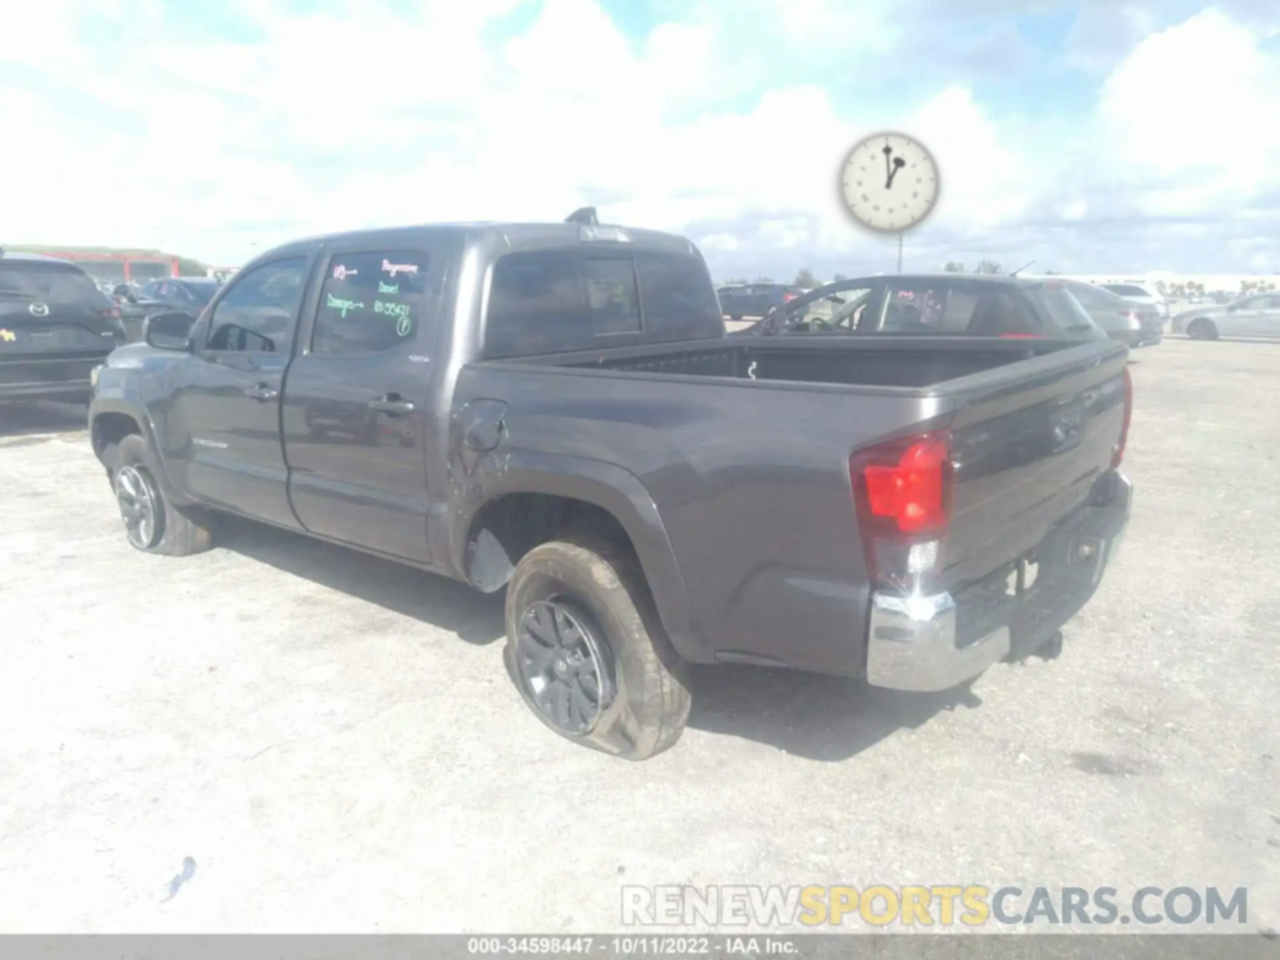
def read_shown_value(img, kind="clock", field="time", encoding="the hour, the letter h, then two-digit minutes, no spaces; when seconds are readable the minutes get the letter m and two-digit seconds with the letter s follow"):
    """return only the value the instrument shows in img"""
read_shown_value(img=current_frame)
1h00
